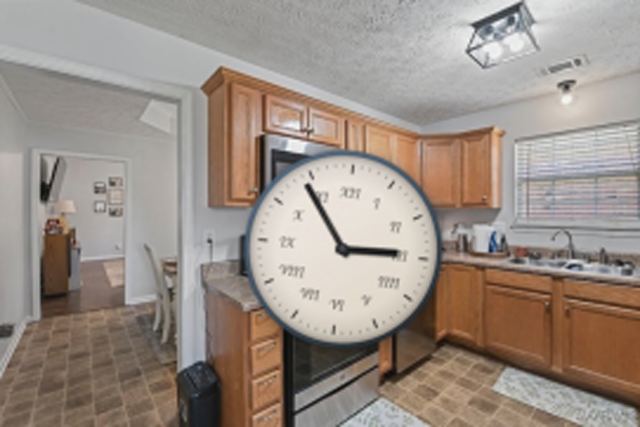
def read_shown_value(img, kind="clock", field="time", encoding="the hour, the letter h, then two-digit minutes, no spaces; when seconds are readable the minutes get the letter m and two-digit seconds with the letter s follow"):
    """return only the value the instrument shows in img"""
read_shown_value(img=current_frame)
2h54
